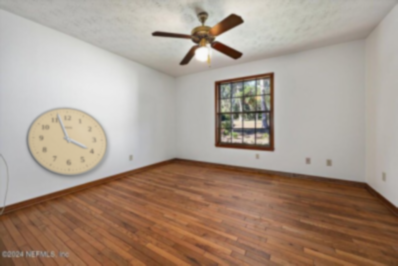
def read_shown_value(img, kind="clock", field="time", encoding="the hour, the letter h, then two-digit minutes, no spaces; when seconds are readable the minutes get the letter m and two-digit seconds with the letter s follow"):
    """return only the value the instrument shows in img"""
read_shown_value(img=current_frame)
3h57
